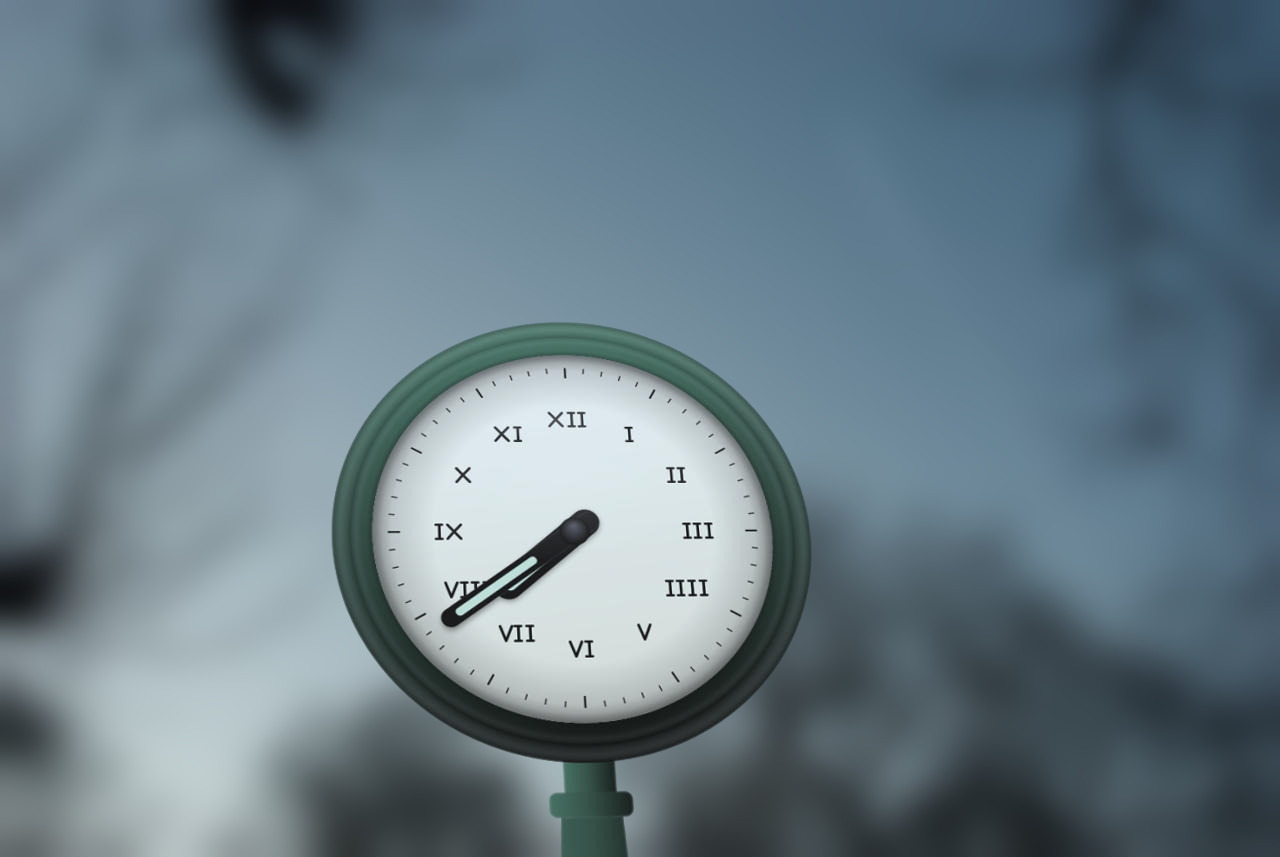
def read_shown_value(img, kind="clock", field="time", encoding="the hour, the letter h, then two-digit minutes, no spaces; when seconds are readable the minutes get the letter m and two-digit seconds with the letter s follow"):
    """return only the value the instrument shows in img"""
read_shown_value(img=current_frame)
7h39
